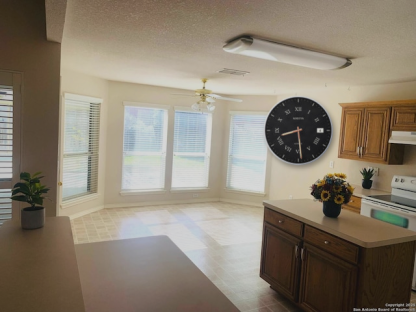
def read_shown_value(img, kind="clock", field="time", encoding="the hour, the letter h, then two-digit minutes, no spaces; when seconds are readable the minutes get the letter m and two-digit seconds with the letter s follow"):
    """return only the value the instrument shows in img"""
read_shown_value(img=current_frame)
8h29
